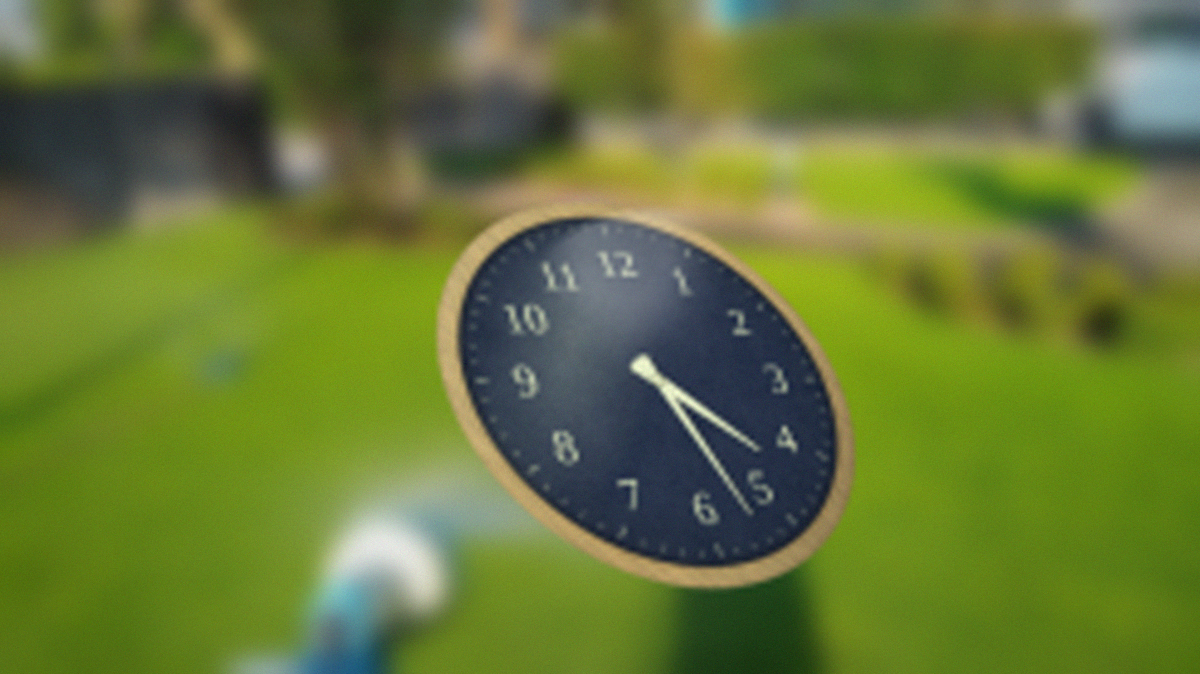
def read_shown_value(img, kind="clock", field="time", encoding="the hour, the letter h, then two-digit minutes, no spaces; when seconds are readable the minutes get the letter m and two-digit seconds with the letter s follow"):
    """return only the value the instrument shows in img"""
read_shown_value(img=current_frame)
4h27
